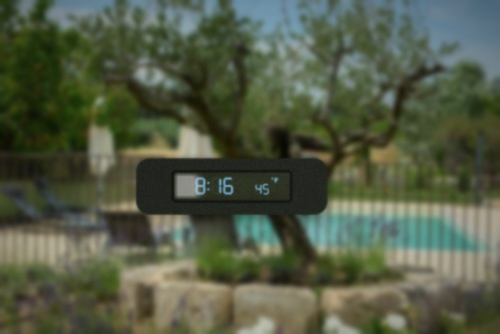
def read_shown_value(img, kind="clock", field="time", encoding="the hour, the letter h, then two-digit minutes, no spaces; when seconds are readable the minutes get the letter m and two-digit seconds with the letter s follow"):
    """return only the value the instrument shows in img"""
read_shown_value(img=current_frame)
8h16
